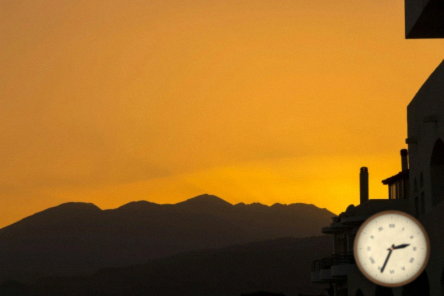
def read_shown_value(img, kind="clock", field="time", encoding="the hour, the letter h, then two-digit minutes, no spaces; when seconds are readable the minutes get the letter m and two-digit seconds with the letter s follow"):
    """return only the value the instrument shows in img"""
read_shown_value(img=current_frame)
2h34
